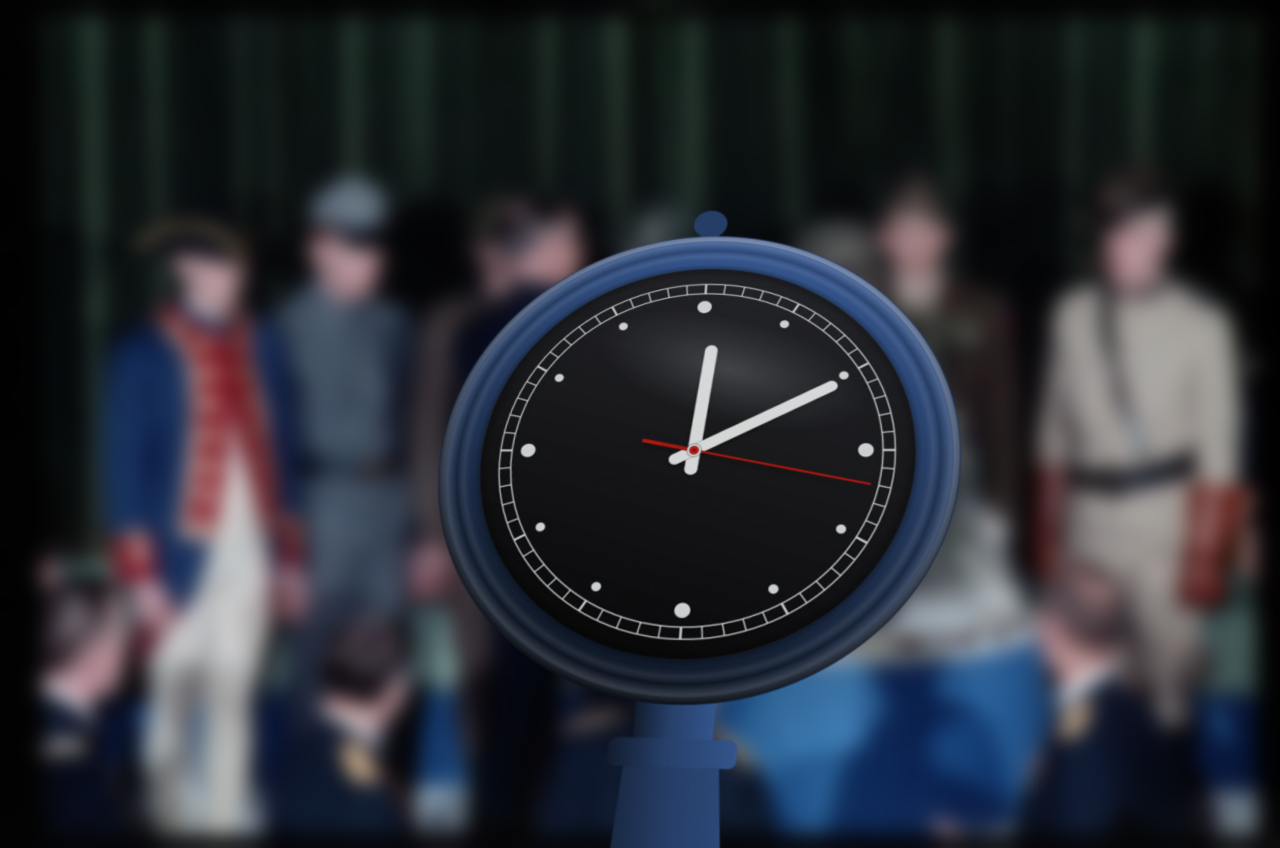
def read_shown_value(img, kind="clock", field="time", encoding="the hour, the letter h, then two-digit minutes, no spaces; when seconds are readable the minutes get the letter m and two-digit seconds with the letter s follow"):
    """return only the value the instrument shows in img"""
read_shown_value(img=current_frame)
12h10m17s
